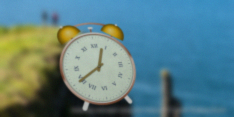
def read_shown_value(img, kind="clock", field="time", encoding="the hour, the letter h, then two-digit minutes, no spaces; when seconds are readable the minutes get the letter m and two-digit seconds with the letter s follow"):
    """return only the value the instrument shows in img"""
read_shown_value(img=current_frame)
12h40
